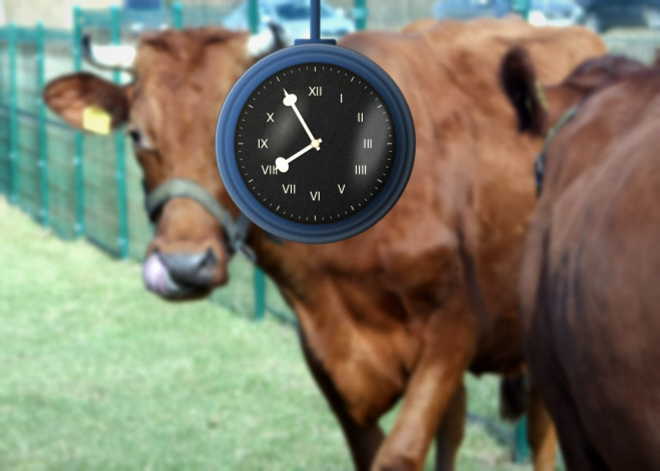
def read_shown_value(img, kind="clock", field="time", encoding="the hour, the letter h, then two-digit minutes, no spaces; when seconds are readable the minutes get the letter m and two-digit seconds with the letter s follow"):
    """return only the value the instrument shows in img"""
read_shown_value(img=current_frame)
7h55
